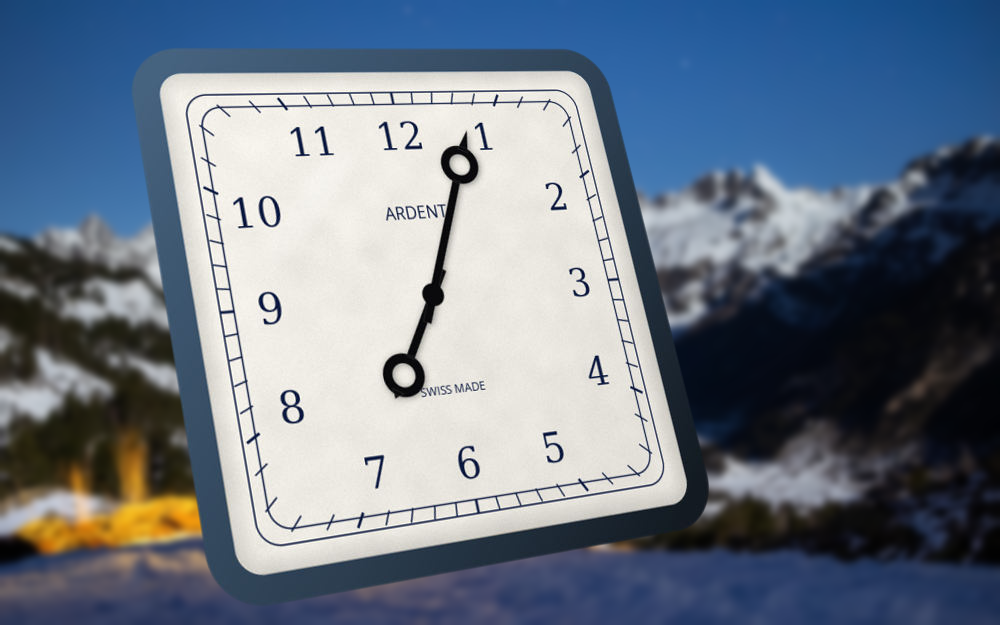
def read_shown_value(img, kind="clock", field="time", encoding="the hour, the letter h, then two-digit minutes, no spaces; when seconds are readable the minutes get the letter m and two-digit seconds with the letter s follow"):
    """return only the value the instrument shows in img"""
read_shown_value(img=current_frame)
7h04
